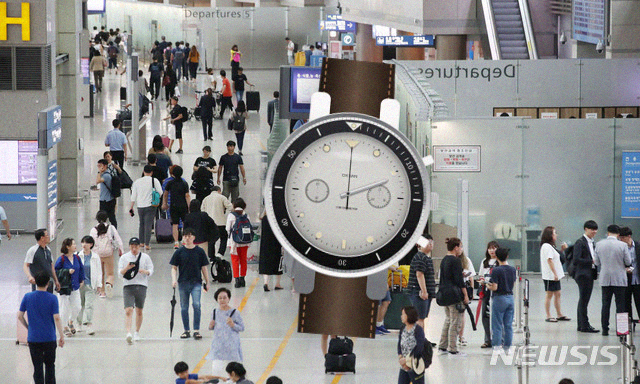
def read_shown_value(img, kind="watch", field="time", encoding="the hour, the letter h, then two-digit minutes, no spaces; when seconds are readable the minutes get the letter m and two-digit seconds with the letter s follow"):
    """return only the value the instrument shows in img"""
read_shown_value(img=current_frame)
2h11
